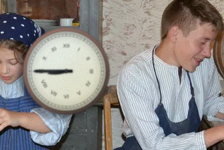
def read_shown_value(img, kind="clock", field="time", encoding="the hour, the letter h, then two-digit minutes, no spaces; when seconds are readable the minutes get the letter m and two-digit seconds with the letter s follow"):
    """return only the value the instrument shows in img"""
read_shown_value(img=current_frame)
8h45
